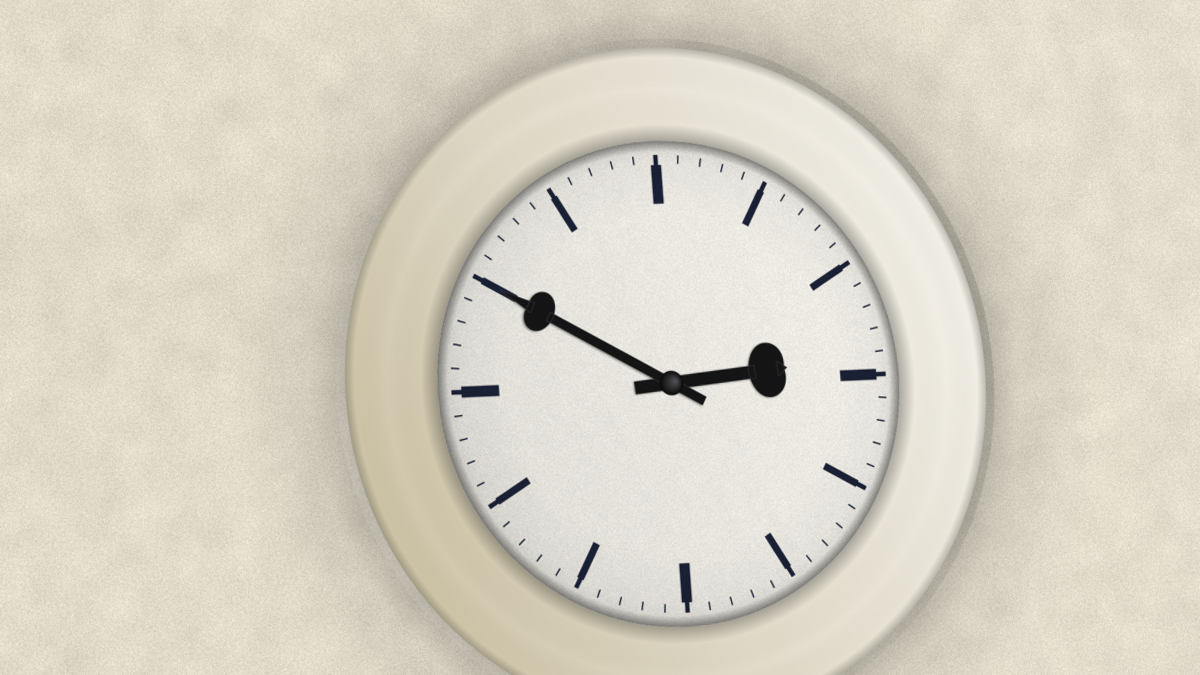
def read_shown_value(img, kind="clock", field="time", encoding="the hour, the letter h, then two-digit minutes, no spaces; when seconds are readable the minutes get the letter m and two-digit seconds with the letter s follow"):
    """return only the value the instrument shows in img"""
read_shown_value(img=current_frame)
2h50
